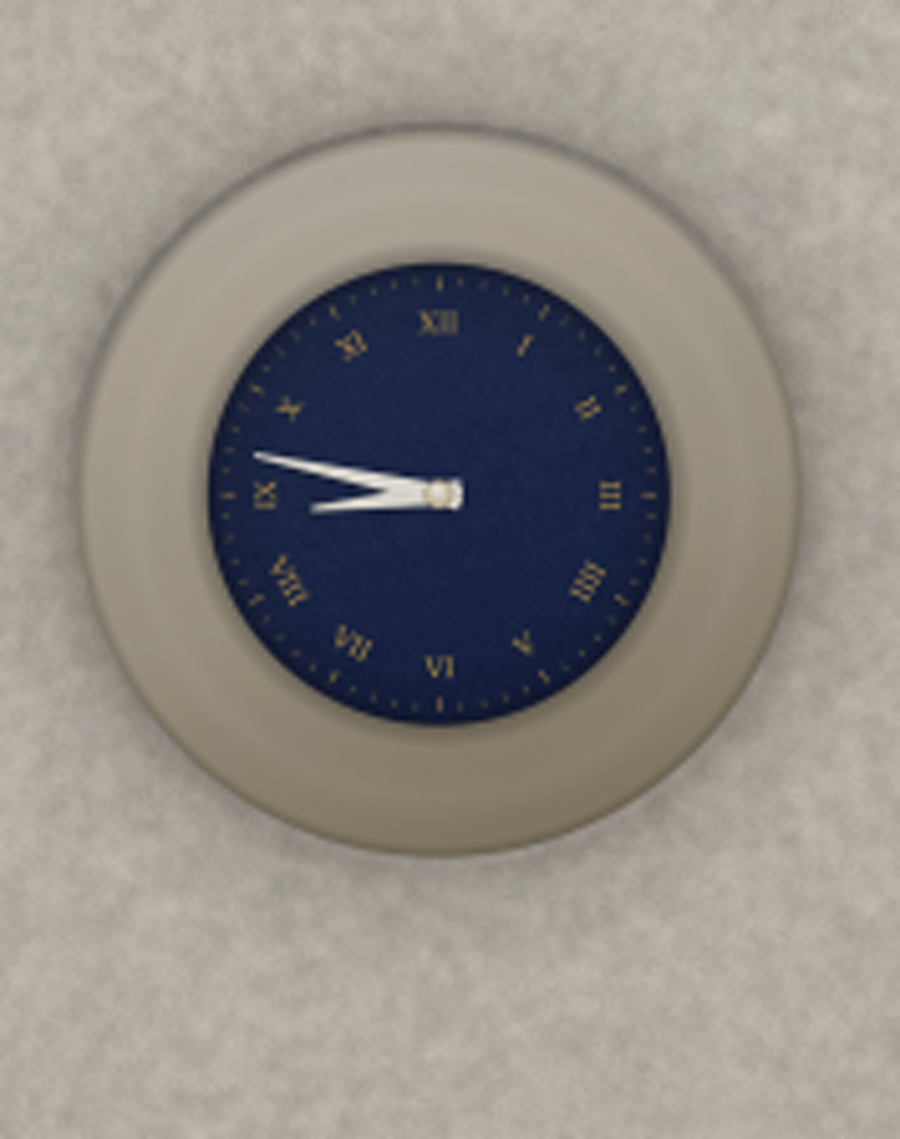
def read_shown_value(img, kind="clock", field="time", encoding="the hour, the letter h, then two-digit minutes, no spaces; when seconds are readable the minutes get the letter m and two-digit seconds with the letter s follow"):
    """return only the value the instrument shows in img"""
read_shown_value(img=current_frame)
8h47
